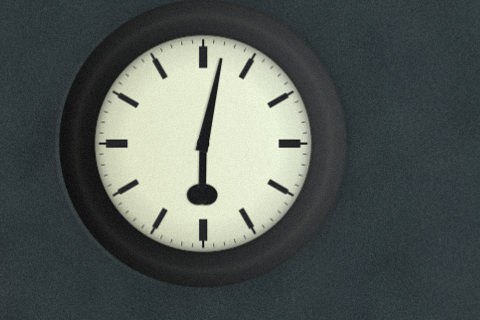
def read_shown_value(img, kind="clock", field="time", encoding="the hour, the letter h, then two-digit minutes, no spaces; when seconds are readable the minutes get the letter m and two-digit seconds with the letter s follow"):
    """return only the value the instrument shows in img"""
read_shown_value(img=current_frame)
6h02
